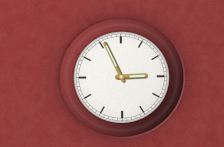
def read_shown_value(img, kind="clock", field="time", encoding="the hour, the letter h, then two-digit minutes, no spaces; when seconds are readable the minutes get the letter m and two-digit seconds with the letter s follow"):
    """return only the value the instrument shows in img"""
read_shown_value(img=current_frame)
2h56
